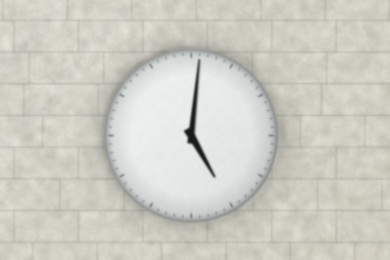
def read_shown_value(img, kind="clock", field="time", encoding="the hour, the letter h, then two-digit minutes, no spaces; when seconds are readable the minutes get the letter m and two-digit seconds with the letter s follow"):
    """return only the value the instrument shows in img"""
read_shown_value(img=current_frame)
5h01
